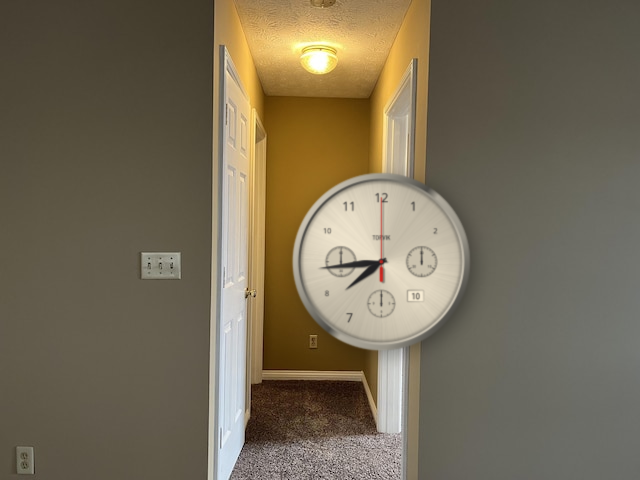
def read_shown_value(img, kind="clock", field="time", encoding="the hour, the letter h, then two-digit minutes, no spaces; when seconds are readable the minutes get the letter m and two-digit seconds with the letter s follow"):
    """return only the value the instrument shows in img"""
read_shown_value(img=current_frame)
7h44
